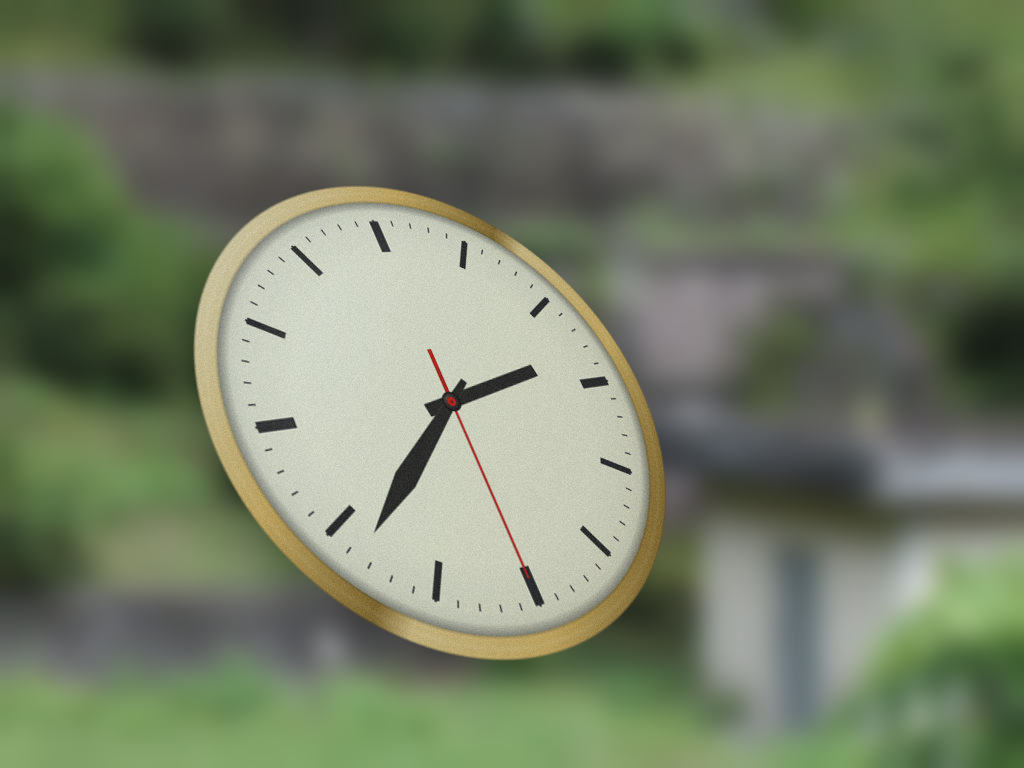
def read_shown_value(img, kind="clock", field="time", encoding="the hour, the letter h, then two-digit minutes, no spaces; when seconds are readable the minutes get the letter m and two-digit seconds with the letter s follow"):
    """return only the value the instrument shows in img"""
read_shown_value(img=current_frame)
2h38m30s
